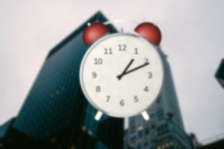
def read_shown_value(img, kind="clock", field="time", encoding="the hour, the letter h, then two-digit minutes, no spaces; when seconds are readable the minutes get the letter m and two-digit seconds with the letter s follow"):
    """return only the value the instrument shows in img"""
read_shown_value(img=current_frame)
1h11
